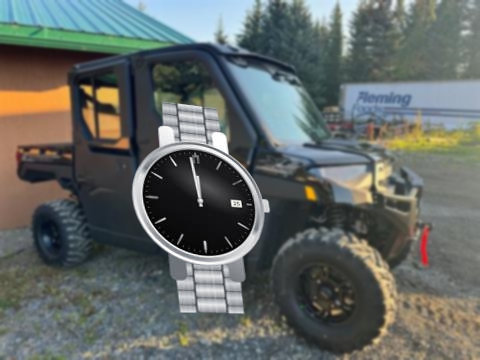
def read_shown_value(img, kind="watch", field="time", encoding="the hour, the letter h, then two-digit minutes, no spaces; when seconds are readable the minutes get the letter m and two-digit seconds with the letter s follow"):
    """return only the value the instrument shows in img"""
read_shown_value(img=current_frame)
11h59
